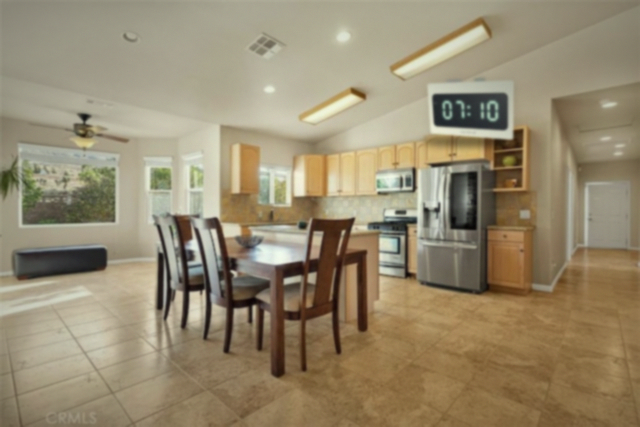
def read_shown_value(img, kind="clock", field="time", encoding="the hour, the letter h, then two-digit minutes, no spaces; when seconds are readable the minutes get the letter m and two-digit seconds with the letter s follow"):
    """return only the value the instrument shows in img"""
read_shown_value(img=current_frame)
7h10
